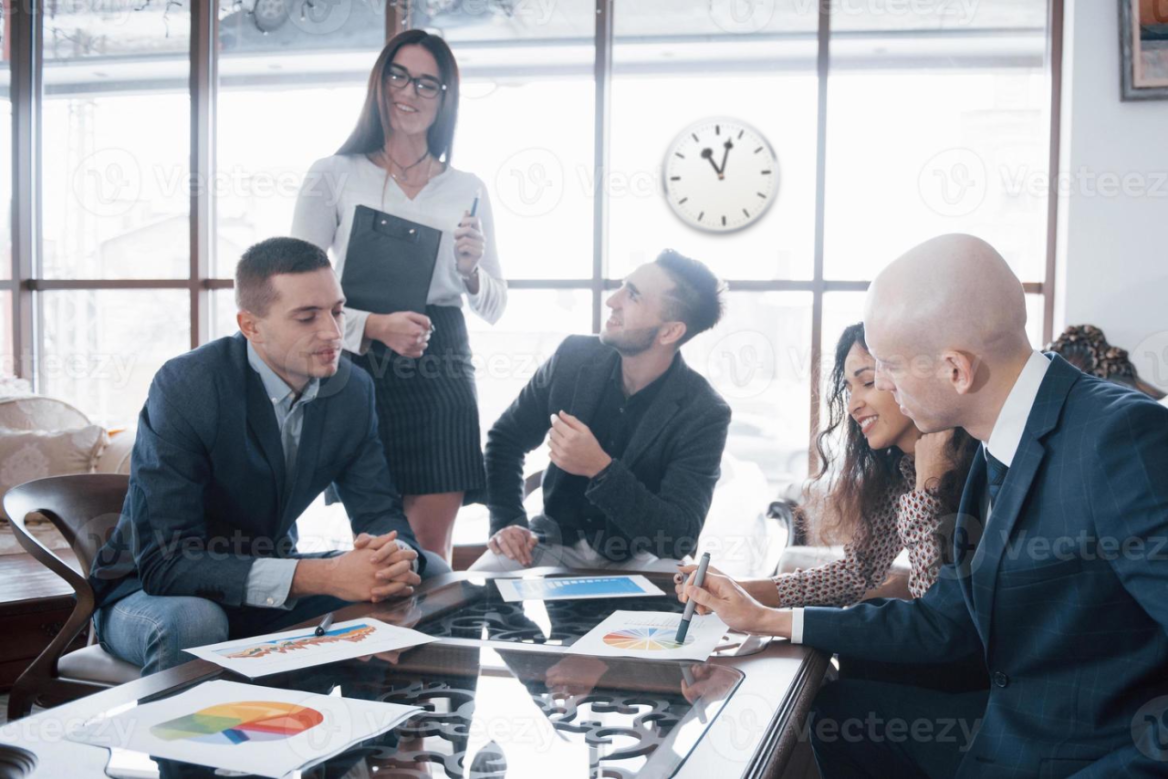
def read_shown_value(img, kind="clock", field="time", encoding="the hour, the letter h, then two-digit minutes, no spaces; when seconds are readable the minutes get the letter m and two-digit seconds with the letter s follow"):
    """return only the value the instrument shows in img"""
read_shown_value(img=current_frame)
11h03
